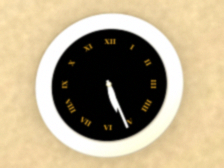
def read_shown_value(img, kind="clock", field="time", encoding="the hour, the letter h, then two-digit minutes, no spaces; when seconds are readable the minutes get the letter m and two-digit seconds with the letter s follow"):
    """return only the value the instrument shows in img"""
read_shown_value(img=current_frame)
5h26
